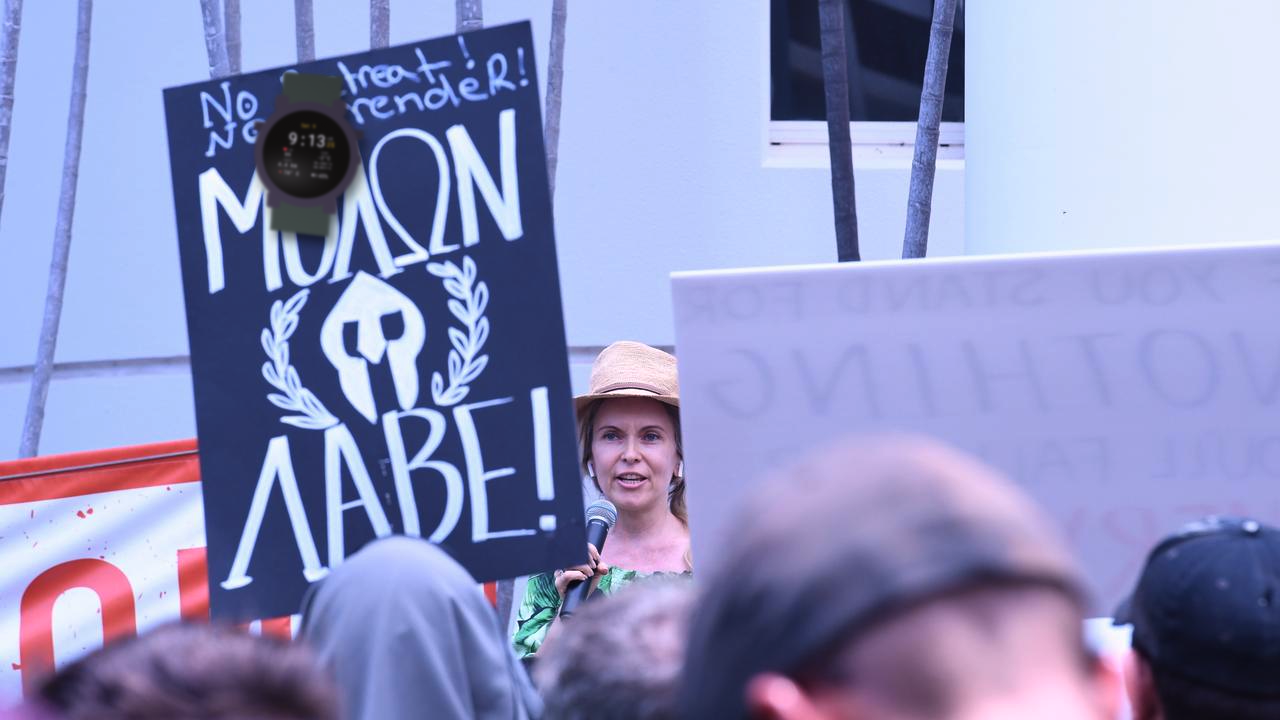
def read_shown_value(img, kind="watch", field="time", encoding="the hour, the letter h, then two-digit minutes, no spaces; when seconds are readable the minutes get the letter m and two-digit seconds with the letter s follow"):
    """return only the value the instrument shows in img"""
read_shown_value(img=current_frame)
9h13
